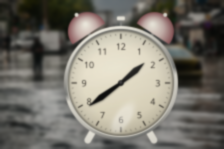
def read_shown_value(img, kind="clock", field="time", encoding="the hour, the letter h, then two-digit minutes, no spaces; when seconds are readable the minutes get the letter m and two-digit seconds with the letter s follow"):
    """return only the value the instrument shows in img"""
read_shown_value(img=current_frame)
1h39
